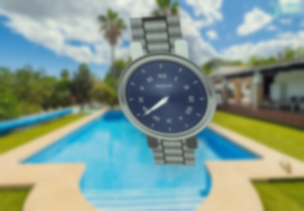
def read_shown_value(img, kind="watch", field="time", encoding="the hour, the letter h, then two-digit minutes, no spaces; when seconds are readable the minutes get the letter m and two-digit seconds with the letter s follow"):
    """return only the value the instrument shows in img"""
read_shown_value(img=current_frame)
7h39
